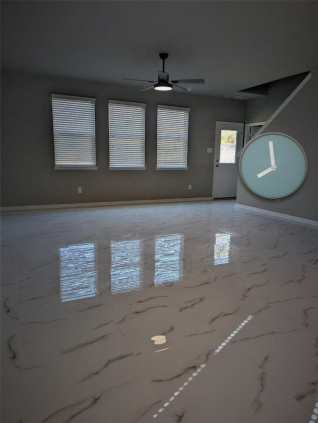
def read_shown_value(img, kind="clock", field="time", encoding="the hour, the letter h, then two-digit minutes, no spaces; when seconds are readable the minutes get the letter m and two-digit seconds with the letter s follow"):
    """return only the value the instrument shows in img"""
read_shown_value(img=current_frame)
7h59
